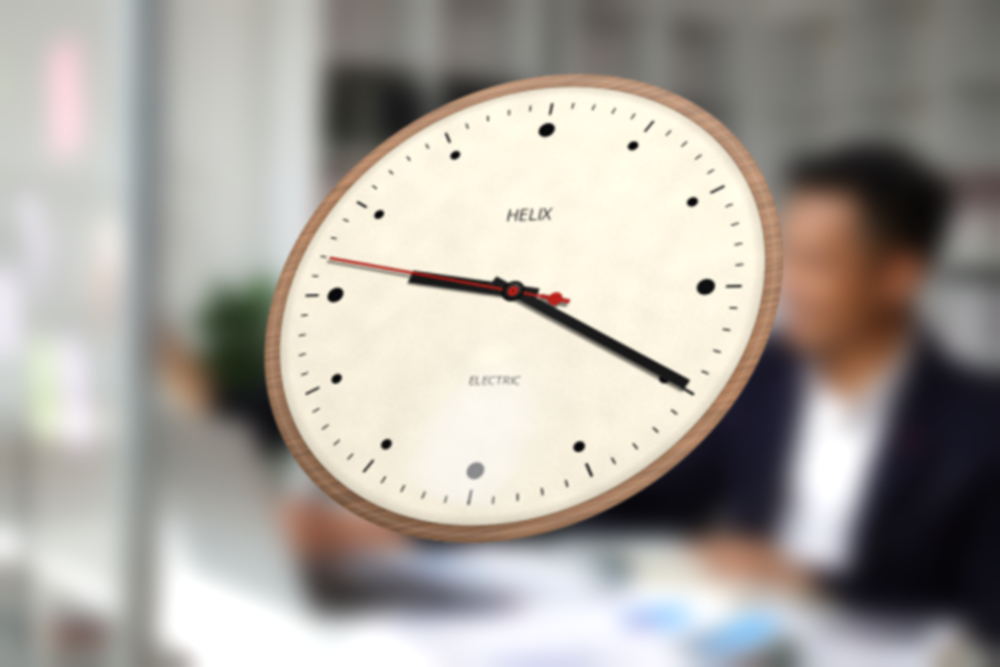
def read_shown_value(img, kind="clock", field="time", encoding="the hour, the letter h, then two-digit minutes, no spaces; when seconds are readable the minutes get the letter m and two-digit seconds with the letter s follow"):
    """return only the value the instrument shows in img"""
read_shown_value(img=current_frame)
9h19m47s
